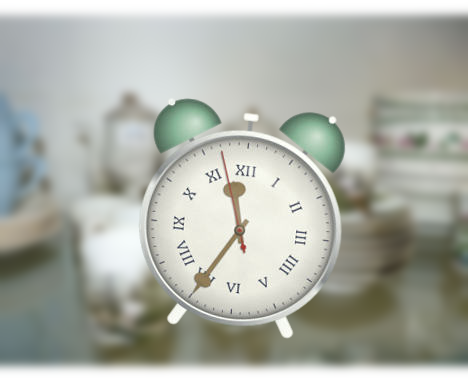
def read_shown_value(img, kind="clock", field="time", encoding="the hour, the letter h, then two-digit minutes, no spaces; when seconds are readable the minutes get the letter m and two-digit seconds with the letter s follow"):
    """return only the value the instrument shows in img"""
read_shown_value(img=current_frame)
11h34m57s
